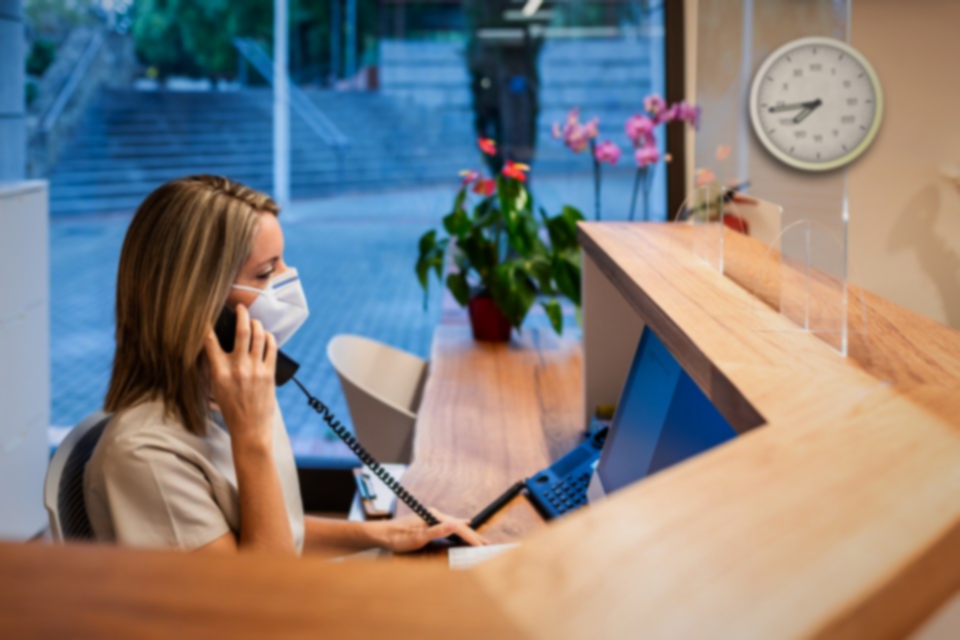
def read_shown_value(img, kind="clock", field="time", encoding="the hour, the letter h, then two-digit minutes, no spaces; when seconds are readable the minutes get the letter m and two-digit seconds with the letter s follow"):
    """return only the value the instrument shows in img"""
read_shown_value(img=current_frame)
7h44
